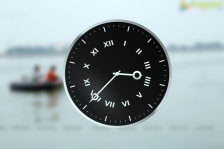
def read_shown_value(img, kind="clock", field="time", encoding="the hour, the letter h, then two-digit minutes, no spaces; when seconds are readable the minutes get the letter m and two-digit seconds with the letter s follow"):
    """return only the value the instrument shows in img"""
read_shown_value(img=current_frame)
3h40
